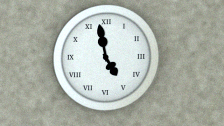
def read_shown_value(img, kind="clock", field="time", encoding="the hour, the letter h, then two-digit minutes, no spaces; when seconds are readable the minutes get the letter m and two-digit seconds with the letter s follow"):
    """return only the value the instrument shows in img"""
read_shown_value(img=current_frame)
4h58
